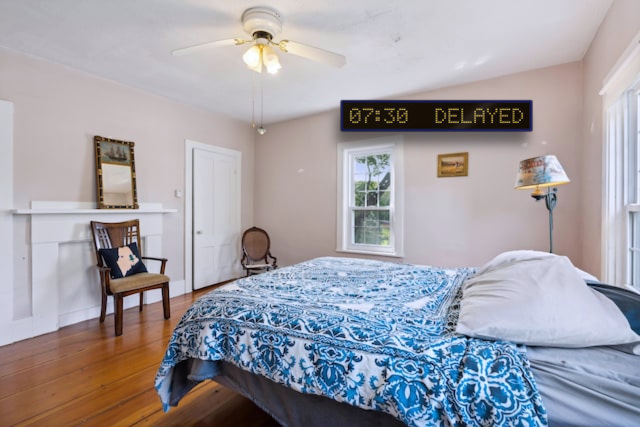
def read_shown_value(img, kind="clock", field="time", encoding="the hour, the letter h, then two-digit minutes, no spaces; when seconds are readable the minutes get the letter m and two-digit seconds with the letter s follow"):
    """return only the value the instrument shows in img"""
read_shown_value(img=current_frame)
7h30
